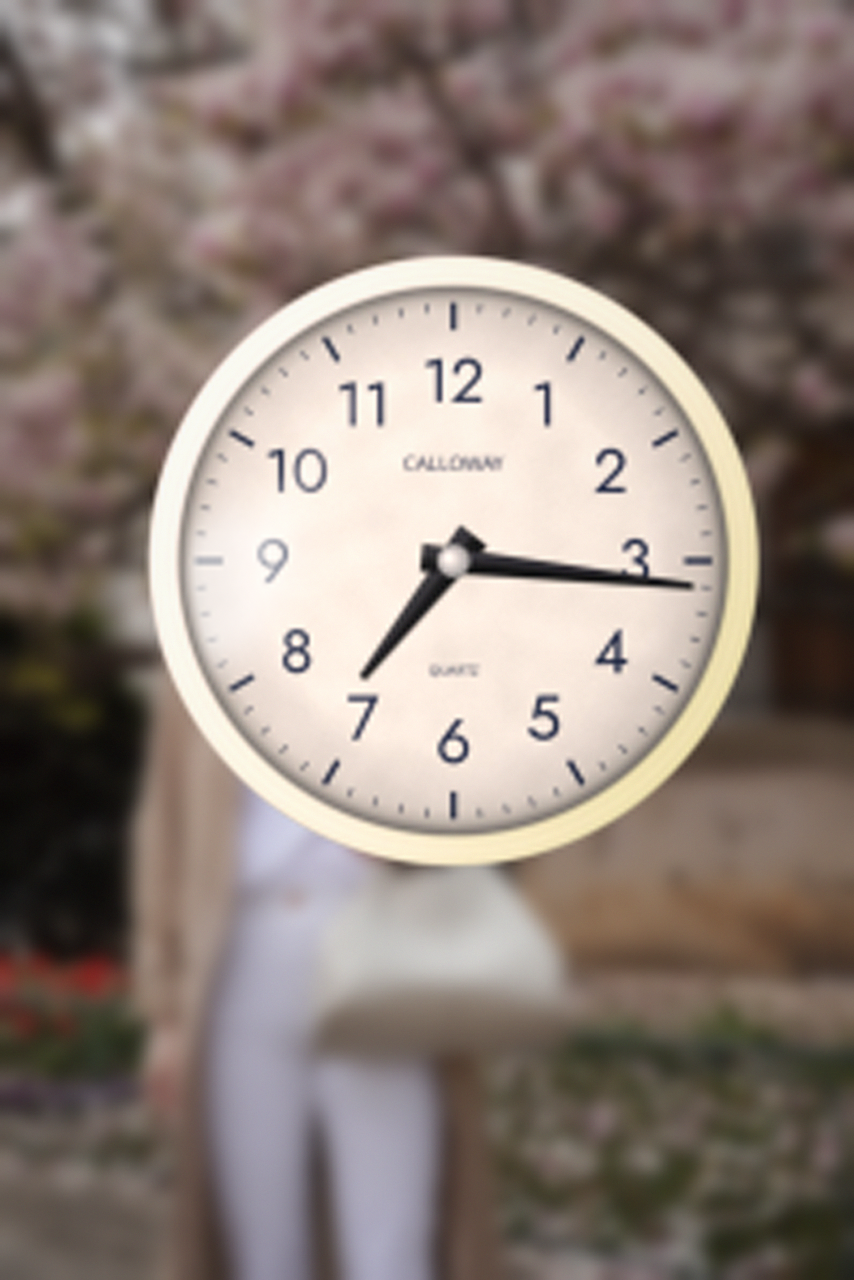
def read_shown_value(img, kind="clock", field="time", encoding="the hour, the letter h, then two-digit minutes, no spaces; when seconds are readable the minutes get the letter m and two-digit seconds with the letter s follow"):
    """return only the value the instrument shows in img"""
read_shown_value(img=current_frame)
7h16
